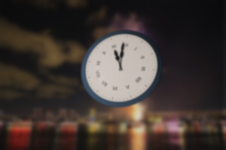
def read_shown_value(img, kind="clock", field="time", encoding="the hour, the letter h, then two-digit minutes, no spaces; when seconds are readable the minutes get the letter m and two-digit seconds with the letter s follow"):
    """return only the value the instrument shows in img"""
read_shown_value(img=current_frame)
10h59
